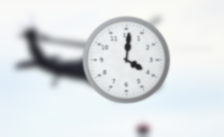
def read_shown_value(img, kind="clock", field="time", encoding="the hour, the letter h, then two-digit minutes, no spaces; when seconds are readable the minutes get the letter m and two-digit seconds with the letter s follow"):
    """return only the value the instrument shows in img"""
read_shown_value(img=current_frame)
4h01
